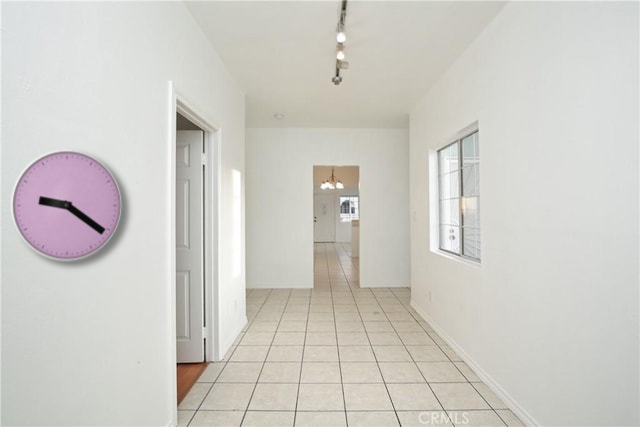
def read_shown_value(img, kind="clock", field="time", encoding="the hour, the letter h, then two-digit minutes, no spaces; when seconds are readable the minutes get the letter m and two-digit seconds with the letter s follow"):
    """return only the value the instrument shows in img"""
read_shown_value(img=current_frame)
9h21
